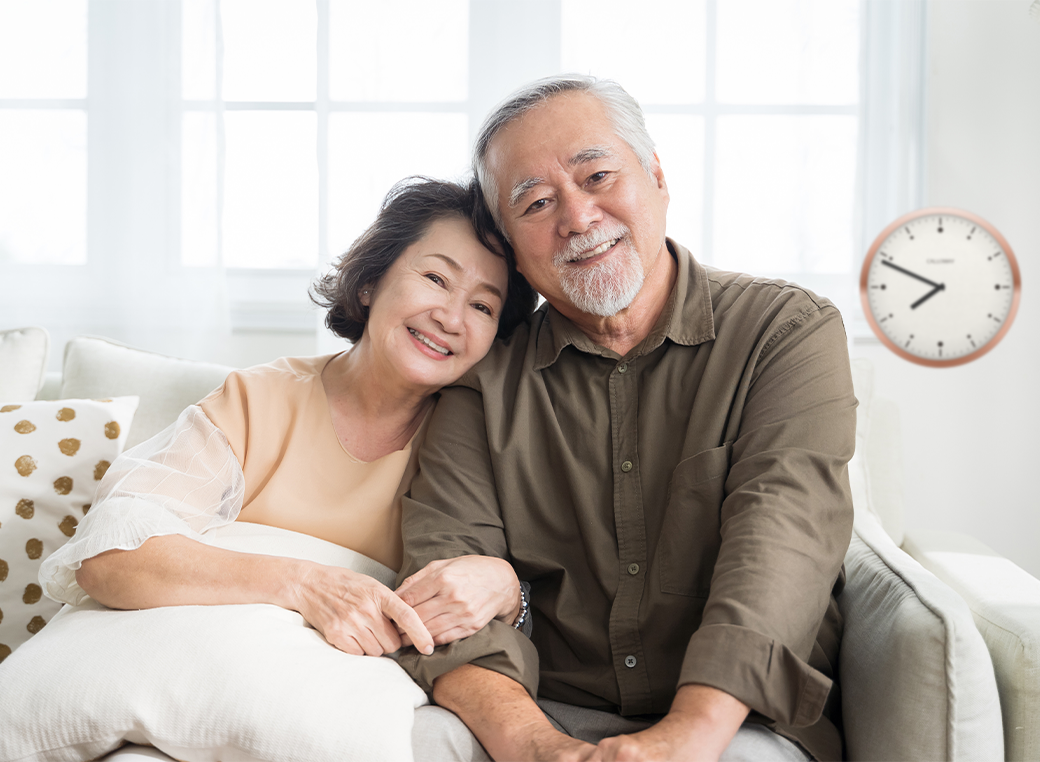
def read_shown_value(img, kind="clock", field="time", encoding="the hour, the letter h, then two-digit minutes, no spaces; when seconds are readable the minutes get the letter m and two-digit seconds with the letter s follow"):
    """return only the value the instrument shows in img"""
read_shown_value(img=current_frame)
7h49
